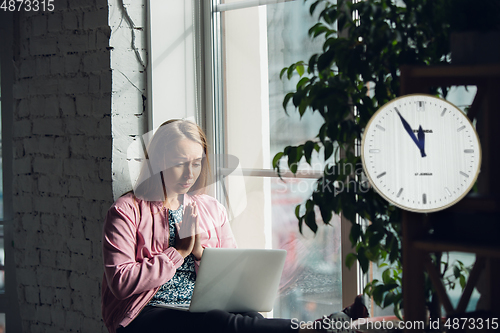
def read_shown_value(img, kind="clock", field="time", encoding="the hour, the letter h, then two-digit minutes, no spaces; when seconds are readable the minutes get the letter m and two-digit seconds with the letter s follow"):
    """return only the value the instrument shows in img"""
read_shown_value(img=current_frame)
11h55
